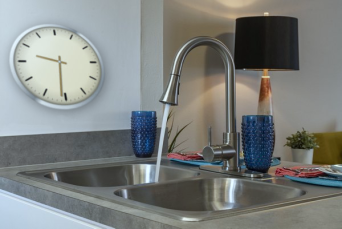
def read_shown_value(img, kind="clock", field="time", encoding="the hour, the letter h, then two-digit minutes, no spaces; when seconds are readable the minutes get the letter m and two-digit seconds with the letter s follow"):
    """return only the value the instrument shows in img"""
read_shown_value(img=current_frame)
9h31
